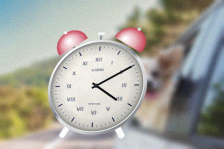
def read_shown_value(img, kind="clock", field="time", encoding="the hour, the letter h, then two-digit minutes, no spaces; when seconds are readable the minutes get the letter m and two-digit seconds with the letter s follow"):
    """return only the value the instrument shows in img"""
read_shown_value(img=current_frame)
4h10
